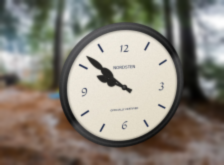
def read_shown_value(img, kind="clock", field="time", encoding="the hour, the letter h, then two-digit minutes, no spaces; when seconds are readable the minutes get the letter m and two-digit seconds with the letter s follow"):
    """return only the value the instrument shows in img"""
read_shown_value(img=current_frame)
9h52
